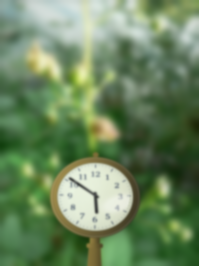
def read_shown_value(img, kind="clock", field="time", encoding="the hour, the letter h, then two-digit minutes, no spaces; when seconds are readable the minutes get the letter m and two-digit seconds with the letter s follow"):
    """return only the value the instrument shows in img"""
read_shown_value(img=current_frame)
5h51
